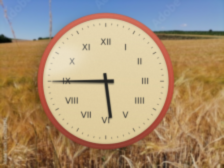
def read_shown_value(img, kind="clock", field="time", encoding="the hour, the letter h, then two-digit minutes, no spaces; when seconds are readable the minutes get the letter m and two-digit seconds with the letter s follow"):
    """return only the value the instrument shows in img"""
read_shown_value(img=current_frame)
5h45
